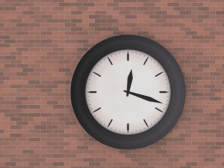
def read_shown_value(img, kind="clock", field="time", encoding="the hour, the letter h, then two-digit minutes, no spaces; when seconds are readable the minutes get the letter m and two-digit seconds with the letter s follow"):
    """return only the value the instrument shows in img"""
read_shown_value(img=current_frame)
12h18
